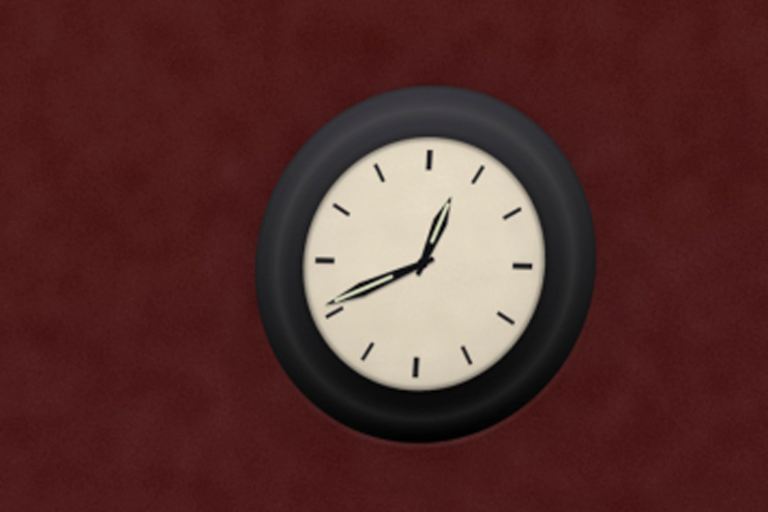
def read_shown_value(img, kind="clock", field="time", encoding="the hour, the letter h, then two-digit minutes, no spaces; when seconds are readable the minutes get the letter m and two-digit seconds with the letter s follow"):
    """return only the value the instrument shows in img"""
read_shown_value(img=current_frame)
12h41
